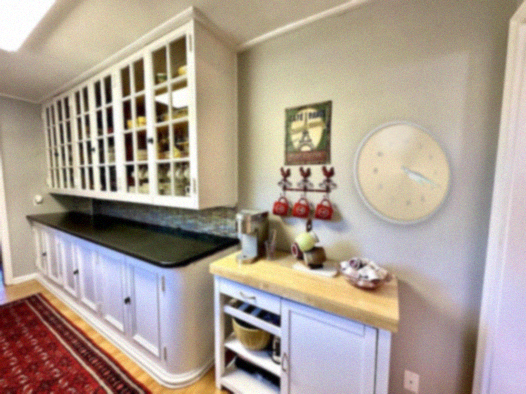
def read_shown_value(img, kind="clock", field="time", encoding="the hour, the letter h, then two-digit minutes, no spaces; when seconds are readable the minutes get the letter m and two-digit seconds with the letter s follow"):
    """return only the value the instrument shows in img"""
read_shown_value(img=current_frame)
4h19
